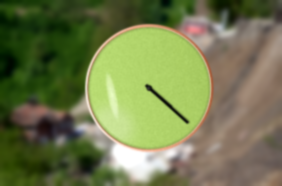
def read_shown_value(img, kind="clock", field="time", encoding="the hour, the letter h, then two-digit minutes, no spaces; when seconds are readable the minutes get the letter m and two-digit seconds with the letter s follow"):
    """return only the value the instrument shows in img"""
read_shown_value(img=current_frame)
4h22
